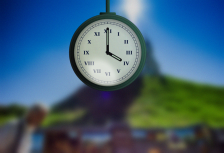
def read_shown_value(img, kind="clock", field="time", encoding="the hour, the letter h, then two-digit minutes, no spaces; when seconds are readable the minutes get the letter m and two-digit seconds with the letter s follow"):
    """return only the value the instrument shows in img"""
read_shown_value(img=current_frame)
4h00
